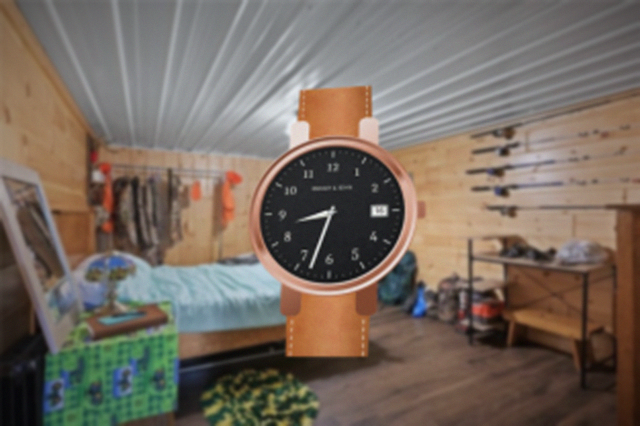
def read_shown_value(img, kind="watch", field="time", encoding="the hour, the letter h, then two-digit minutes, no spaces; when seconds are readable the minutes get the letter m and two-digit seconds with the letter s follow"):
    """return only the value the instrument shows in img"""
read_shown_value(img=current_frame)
8h33
